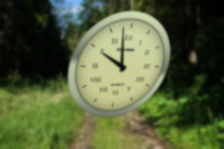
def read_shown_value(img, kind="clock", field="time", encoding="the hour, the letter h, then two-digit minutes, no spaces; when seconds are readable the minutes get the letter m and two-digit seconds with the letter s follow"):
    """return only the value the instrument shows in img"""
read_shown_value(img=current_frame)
9h58
